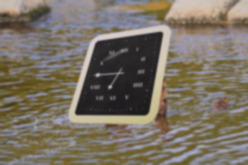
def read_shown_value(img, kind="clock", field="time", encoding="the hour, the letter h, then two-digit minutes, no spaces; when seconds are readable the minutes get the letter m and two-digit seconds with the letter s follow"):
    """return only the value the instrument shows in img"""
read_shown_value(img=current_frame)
6h45
